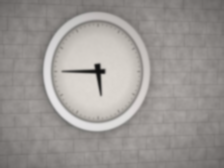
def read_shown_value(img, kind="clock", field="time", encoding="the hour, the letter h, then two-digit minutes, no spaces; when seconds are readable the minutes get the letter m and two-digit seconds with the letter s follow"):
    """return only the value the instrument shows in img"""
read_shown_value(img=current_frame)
5h45
